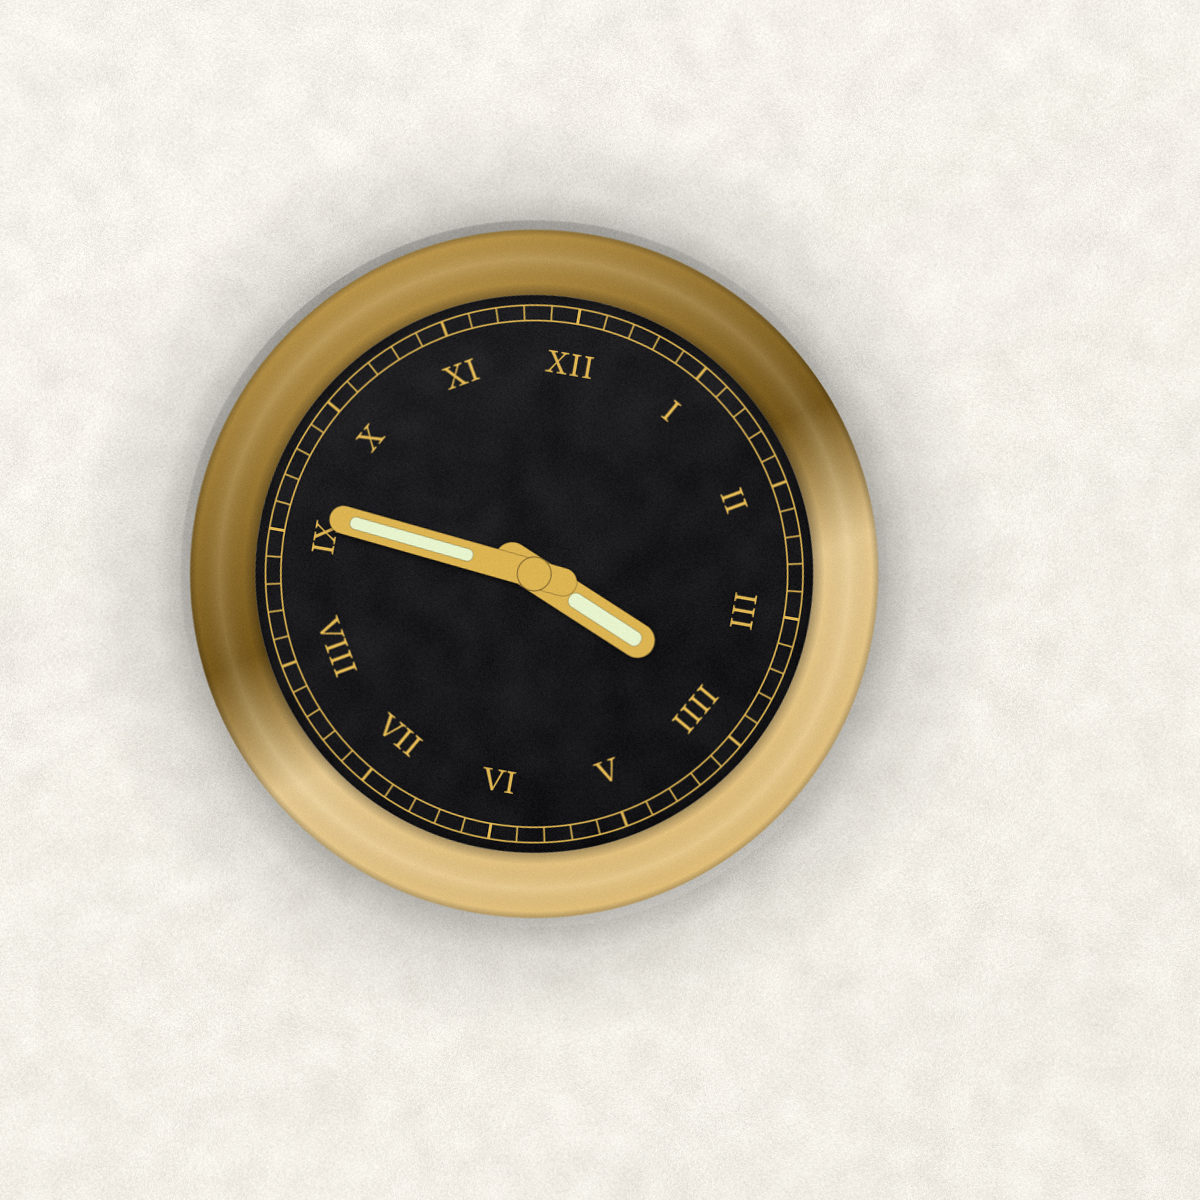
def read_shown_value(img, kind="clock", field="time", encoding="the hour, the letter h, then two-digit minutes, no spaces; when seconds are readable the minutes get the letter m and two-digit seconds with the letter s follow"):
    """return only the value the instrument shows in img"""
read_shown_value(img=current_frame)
3h46
